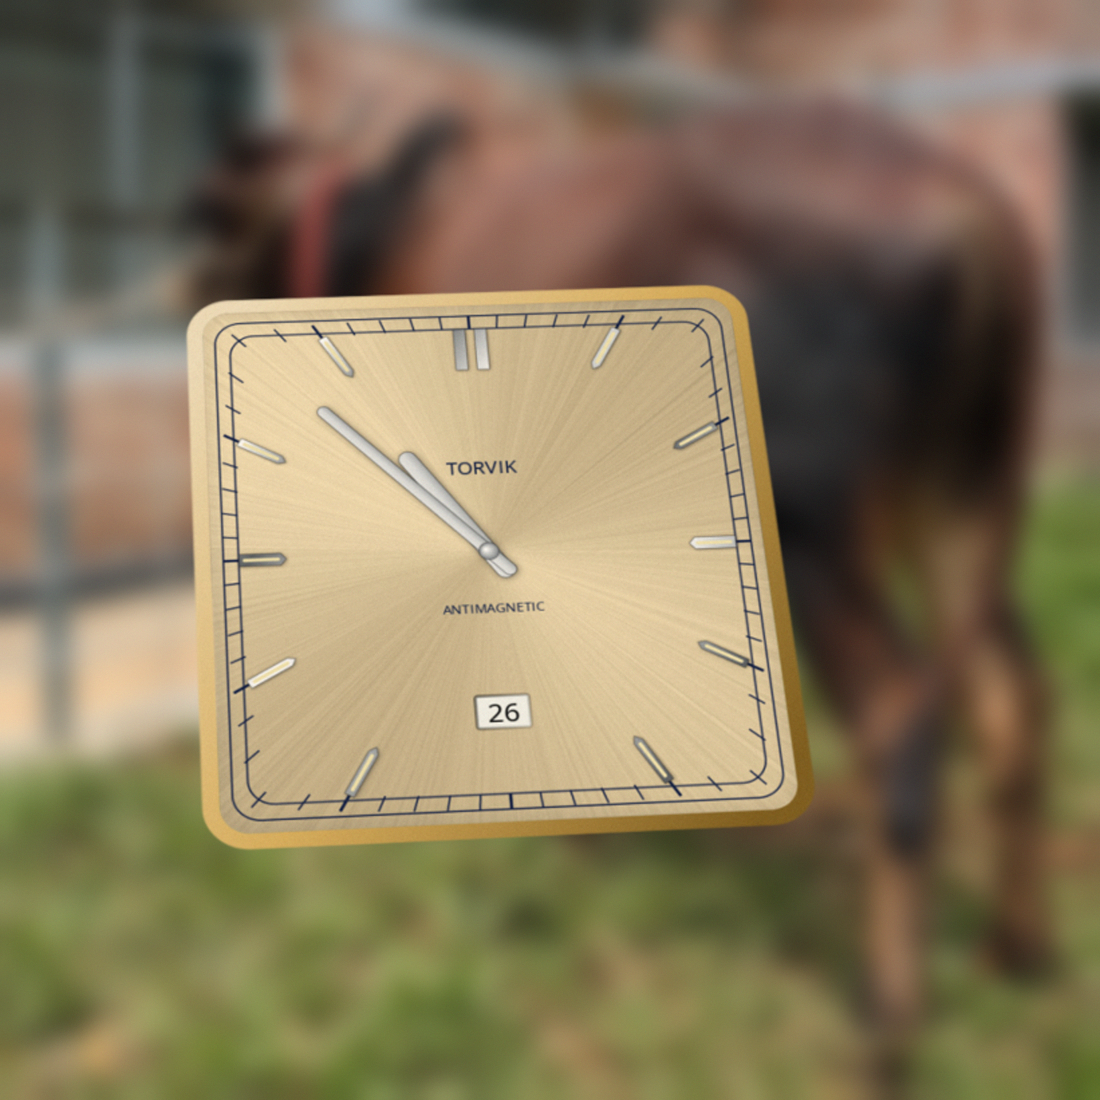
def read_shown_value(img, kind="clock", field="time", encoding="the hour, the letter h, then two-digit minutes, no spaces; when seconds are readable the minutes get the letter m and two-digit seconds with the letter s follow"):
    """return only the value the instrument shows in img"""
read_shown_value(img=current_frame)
10h53
